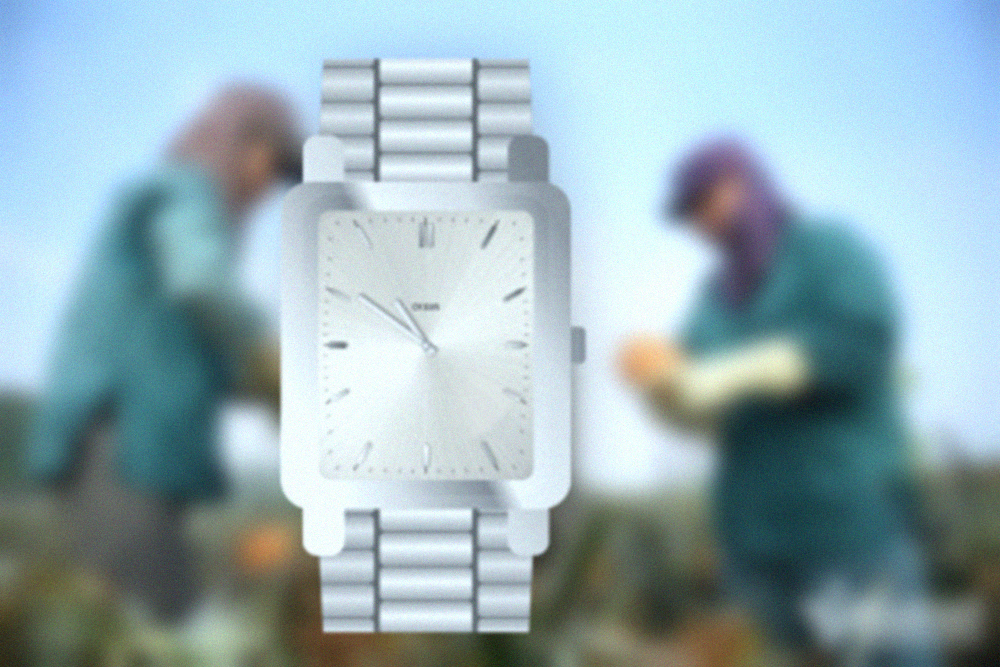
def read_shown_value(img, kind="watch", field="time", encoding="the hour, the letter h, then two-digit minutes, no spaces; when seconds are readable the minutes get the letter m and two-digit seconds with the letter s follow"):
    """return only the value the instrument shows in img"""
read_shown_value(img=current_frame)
10h51
